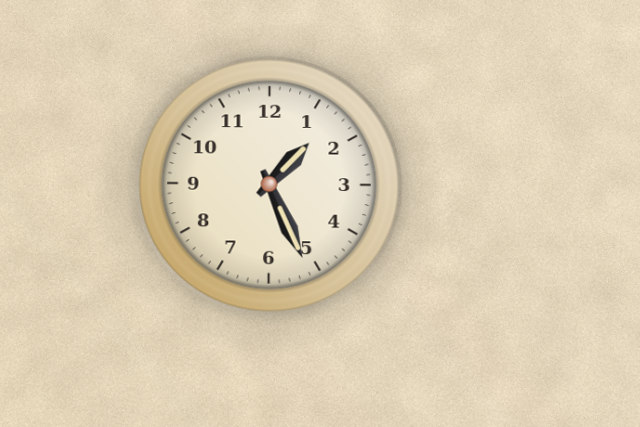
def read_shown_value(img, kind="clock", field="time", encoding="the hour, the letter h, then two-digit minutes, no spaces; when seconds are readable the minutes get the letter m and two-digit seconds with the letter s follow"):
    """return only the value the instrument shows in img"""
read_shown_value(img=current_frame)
1h26
